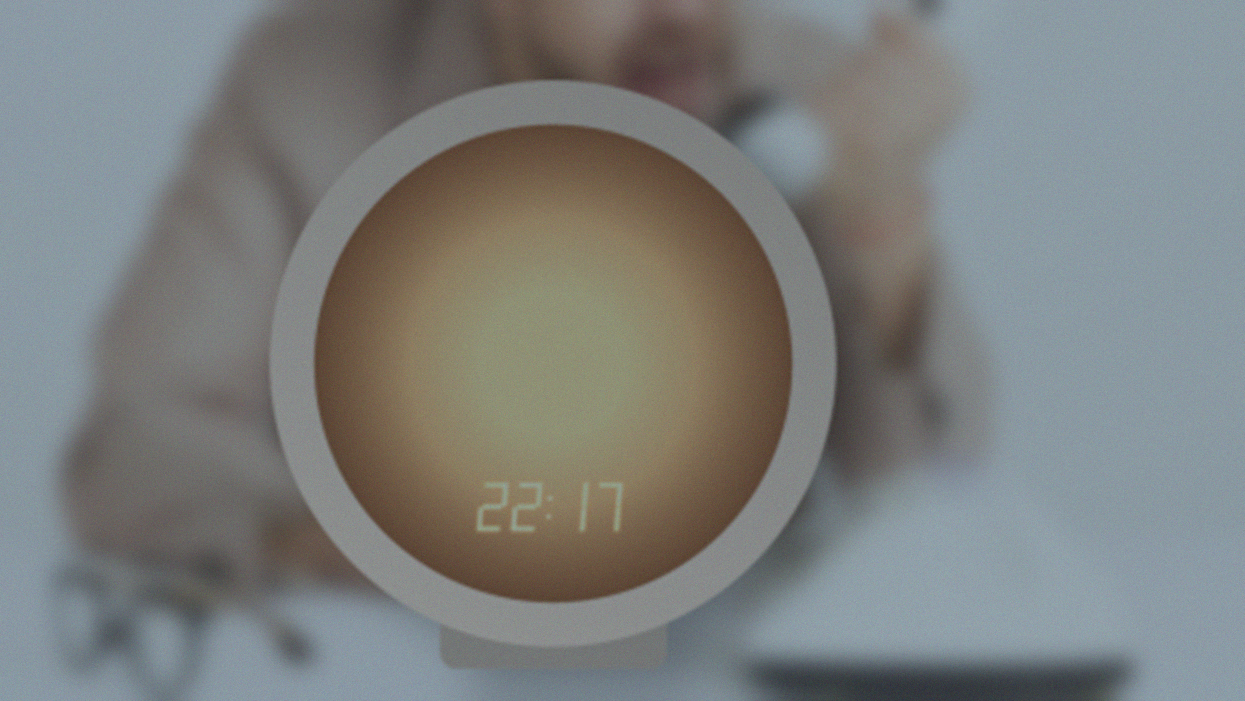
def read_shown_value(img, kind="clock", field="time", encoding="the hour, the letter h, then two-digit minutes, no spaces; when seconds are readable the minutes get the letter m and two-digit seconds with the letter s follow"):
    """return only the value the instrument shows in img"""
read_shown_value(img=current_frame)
22h17
